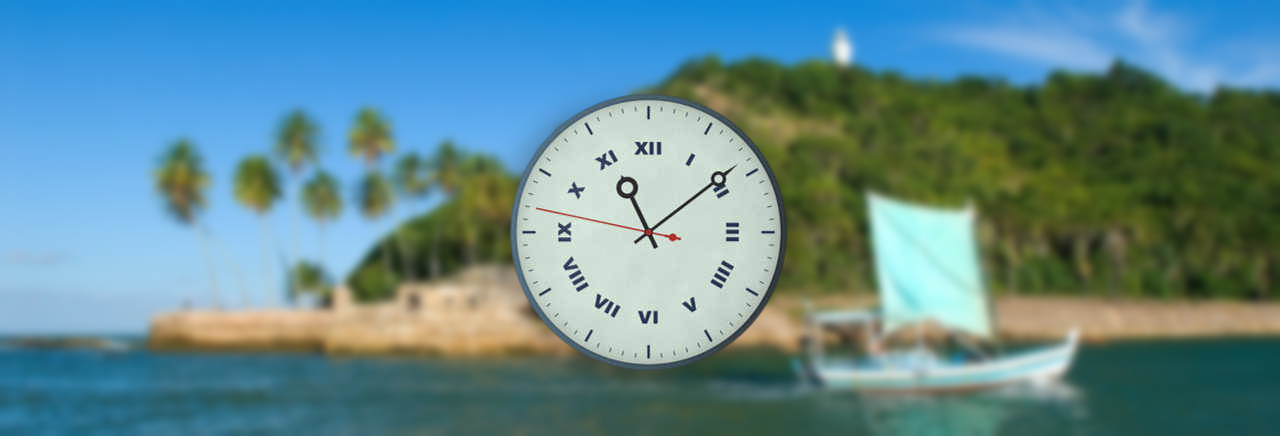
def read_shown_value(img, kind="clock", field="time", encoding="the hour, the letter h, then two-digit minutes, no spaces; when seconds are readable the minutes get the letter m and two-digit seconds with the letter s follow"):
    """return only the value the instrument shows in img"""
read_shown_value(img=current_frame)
11h08m47s
